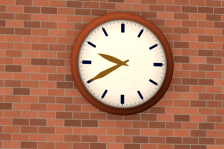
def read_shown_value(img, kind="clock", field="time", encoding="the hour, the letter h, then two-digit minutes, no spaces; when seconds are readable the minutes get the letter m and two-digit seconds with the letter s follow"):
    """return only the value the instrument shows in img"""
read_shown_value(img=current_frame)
9h40
